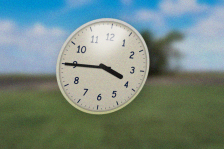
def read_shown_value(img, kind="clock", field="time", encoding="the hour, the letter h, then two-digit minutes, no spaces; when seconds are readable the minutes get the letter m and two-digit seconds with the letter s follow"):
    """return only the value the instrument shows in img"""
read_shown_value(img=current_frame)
3h45
